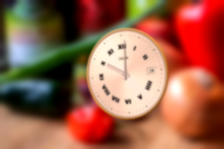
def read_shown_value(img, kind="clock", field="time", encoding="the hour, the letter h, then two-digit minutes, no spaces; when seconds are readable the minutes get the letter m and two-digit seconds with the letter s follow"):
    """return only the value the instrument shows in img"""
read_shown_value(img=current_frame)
10h01
